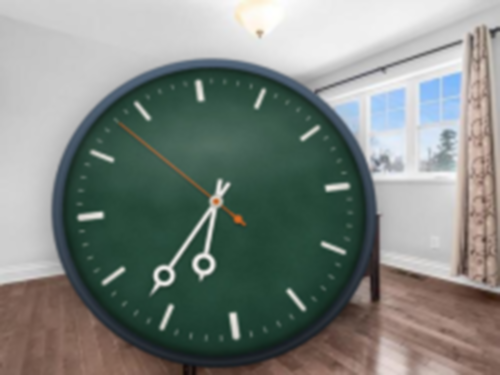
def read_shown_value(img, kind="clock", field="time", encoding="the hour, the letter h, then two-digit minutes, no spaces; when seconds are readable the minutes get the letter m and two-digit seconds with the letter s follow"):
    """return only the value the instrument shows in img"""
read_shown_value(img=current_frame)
6h36m53s
